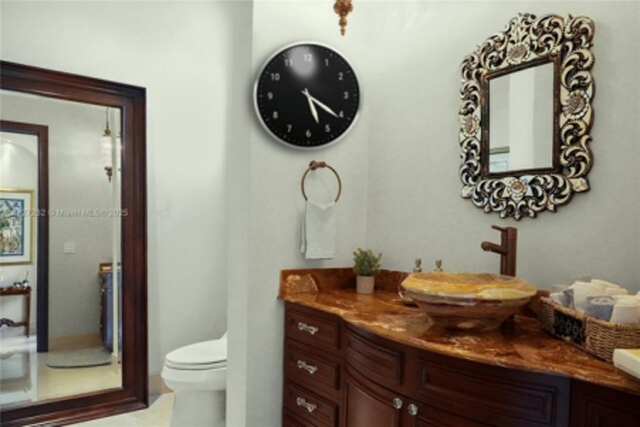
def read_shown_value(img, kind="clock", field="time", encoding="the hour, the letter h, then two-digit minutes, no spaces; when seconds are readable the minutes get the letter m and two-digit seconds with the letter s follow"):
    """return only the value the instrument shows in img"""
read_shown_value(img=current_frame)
5h21
